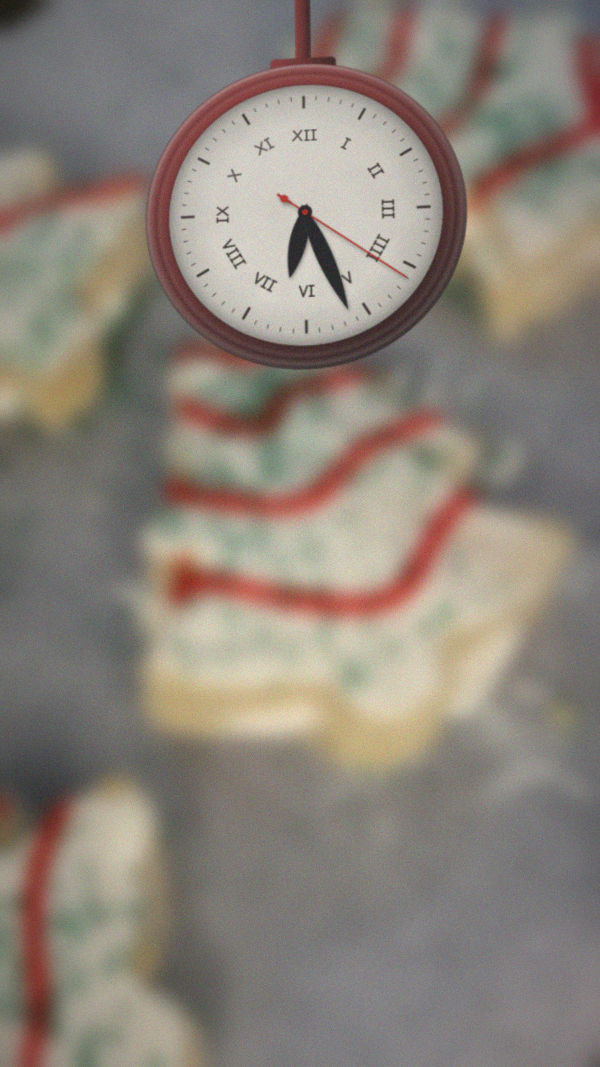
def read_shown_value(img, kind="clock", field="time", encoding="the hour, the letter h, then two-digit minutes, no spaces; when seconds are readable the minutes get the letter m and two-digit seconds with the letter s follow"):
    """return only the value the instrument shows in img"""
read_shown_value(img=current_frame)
6h26m21s
